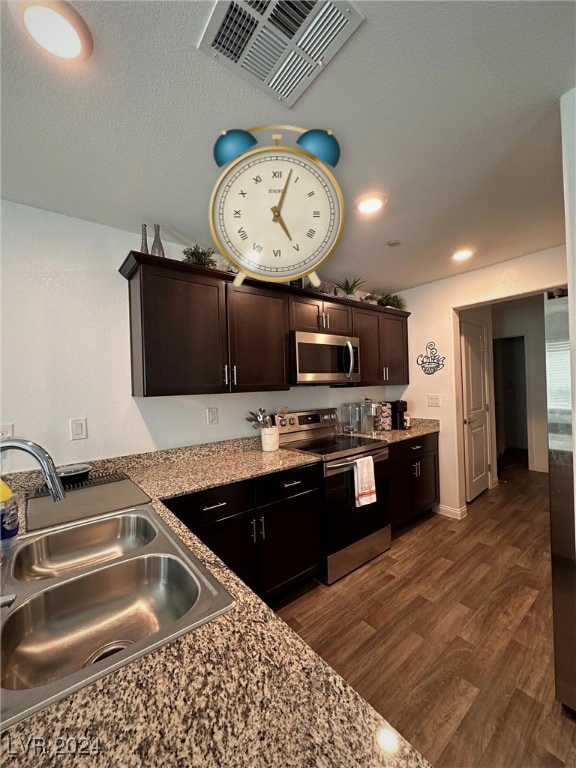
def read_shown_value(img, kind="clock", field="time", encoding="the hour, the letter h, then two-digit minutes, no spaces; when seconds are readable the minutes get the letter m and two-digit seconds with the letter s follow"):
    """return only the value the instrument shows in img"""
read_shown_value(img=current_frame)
5h03
